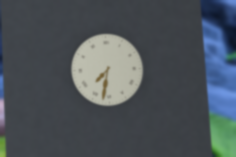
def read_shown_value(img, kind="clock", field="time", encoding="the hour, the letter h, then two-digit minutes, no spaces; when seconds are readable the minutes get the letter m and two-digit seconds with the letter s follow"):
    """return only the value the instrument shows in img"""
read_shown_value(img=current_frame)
7h32
